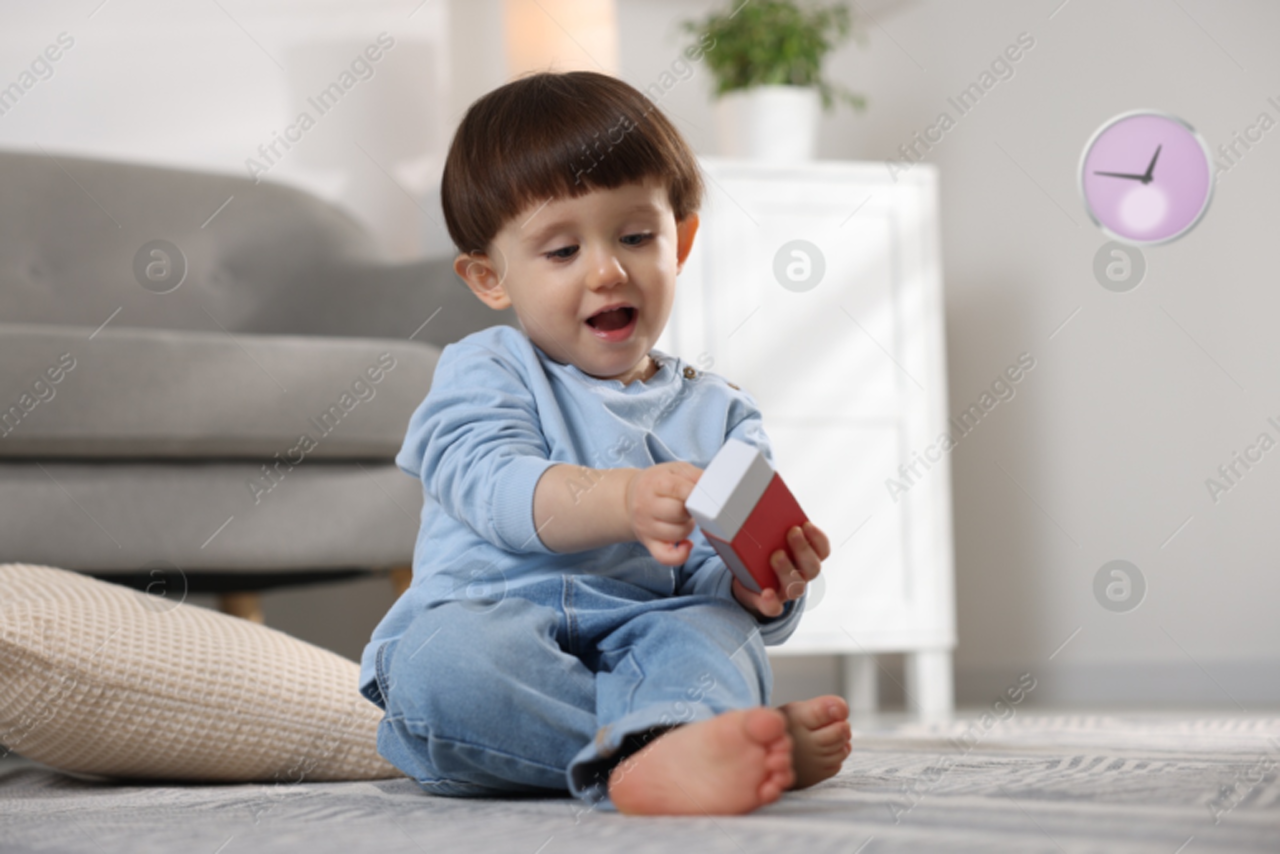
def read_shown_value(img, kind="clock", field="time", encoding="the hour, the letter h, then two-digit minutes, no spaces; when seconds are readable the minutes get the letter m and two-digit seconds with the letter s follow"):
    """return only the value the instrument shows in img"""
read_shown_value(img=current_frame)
12h46
